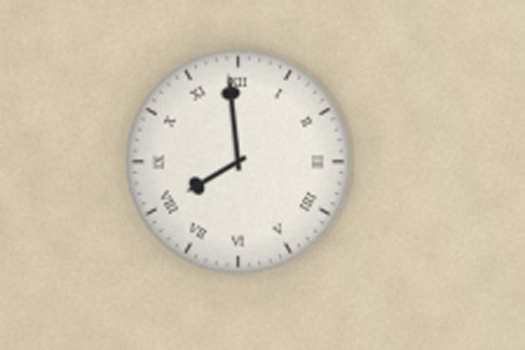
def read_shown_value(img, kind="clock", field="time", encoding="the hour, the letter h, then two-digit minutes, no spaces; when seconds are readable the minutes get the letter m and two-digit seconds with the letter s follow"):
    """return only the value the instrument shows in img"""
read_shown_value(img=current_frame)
7h59
